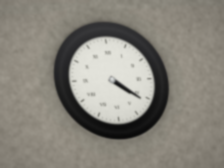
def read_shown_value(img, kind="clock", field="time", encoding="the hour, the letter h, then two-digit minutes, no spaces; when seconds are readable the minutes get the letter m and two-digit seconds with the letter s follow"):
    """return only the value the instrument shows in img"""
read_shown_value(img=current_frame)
4h21
